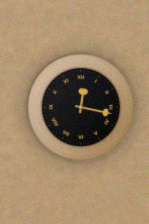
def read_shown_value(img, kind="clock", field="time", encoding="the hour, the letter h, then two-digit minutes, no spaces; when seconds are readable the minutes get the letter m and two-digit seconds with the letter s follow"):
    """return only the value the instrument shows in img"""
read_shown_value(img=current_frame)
12h17
